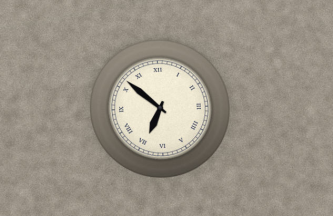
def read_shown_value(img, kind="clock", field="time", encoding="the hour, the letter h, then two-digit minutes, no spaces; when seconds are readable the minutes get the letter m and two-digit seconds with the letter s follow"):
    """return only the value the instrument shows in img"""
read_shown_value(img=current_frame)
6h52
